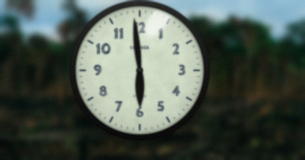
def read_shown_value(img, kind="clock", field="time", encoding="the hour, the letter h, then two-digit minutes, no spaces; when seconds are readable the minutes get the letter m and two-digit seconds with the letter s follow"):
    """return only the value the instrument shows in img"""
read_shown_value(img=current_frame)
5h59
